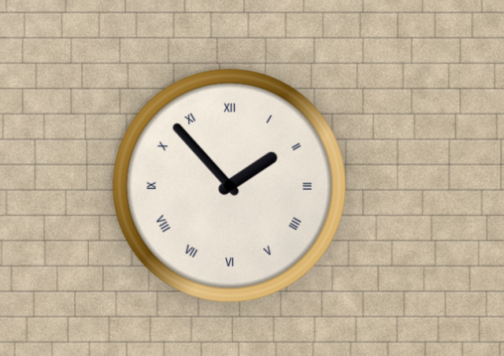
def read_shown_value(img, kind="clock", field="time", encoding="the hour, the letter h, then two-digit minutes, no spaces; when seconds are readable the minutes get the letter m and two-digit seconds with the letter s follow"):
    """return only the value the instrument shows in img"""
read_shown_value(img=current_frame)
1h53
